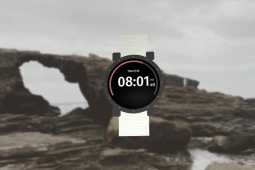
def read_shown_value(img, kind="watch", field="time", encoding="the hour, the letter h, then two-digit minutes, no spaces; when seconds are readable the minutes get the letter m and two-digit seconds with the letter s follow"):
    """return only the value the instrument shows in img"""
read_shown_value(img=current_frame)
8h01
